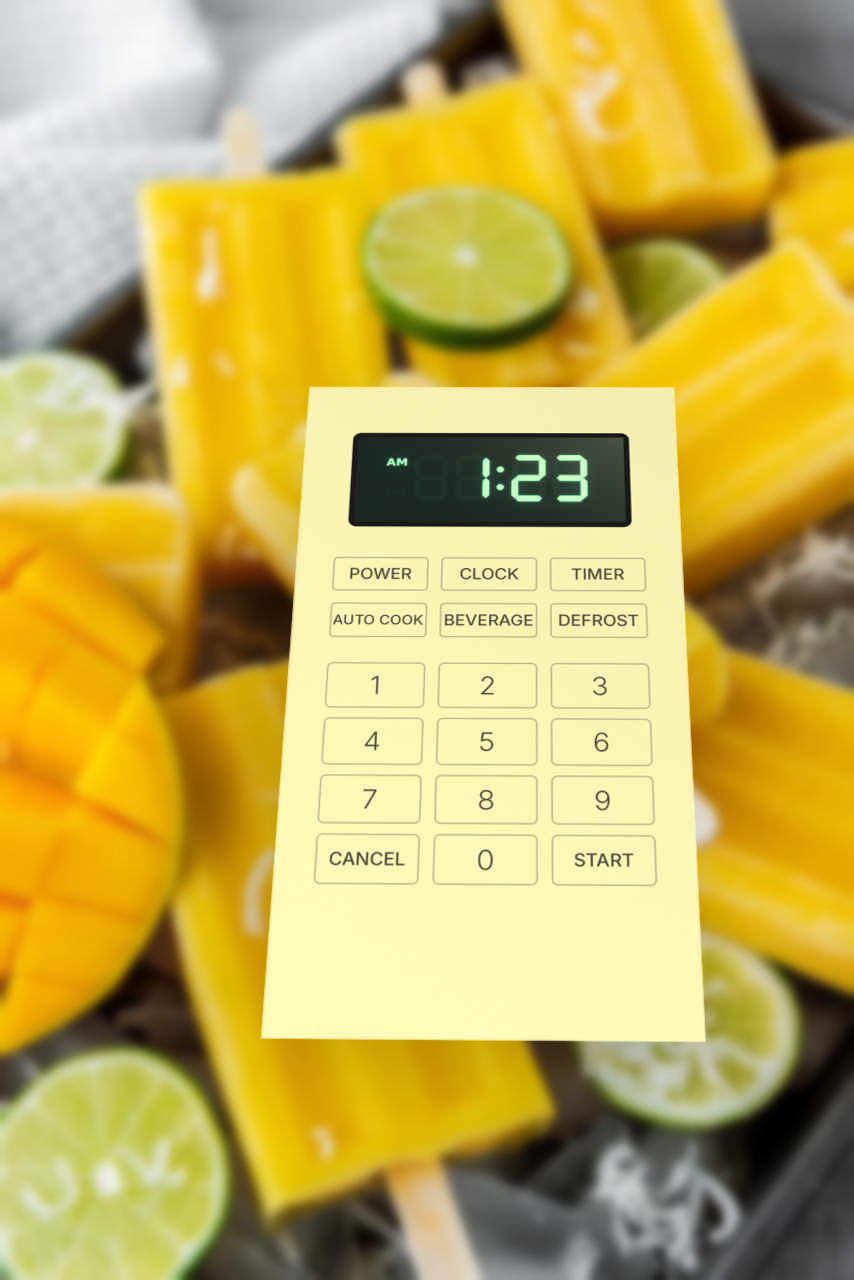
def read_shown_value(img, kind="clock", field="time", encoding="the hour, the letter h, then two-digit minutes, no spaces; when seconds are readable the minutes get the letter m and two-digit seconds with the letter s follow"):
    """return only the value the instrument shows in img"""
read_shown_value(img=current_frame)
1h23
